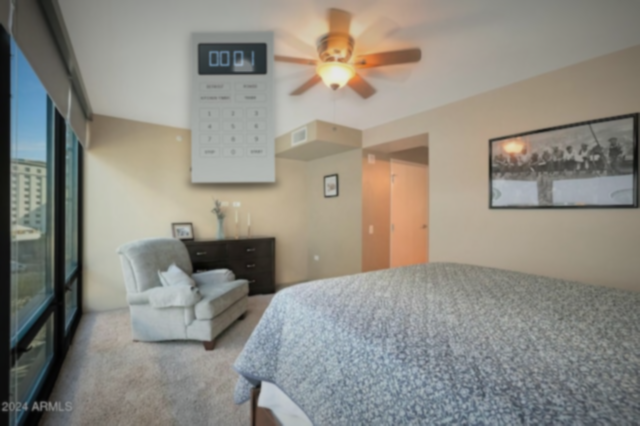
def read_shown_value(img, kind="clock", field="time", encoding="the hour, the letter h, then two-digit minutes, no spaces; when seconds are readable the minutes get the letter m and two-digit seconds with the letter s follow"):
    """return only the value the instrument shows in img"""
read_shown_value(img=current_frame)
0h01
